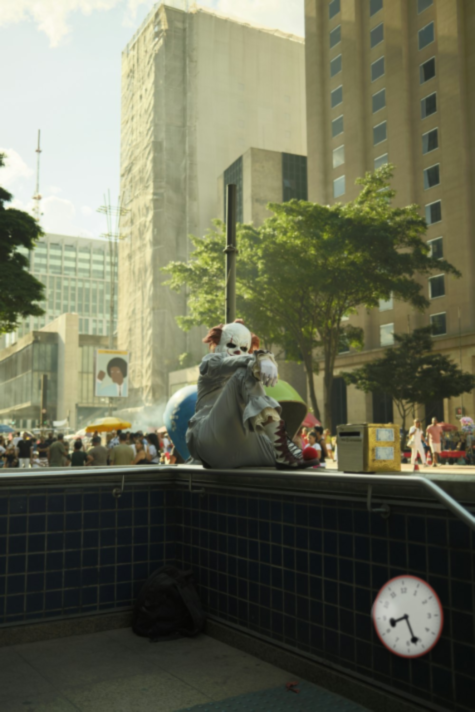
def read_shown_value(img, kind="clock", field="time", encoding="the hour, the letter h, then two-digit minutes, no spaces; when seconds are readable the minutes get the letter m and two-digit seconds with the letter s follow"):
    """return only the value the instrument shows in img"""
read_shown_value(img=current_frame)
8h27
